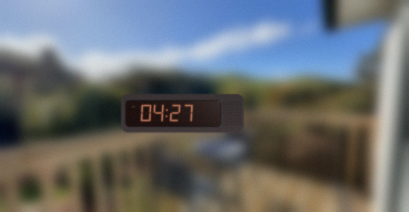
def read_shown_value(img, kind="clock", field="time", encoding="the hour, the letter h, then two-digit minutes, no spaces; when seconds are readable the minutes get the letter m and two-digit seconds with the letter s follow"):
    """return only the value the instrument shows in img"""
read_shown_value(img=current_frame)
4h27
